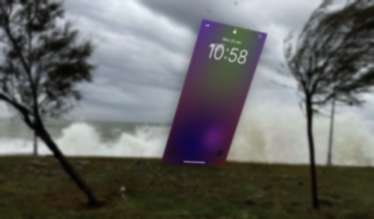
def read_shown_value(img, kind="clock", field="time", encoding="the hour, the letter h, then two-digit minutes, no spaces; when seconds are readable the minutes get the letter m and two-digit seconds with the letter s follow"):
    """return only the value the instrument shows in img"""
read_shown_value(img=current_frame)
10h58
